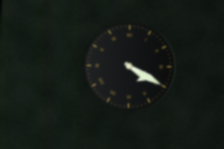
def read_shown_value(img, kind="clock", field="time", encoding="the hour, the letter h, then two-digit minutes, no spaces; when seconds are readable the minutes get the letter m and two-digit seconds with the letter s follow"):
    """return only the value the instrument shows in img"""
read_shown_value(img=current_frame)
4h20
